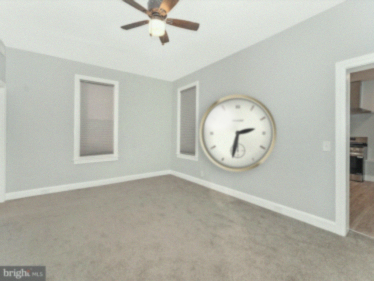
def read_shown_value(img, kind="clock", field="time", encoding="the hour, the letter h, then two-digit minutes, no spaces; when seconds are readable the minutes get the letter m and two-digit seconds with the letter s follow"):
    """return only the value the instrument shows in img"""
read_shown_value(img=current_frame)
2h32
